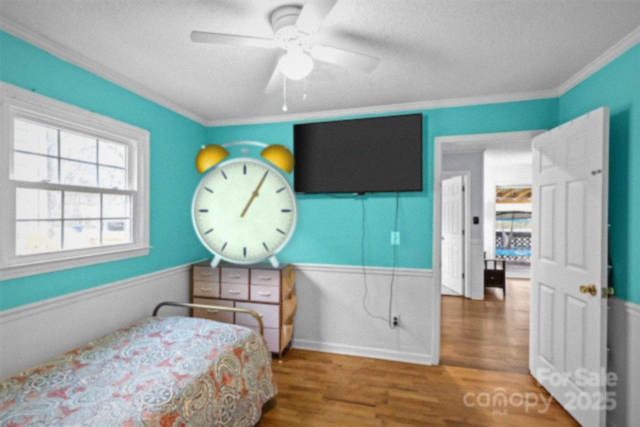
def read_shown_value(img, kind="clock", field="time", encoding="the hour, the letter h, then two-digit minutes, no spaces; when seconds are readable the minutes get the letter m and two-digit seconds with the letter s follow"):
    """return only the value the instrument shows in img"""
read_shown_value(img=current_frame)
1h05
